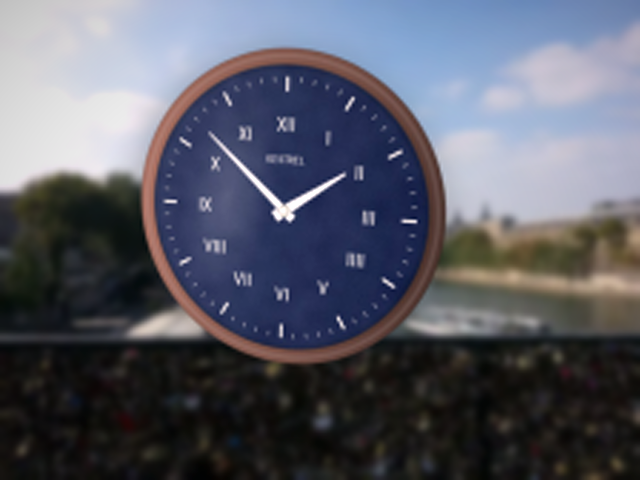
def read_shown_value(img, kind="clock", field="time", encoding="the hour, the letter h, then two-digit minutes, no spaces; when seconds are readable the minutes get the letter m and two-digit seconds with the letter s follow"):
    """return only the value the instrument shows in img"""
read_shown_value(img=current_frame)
1h52
